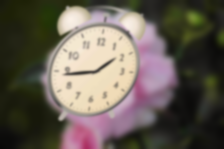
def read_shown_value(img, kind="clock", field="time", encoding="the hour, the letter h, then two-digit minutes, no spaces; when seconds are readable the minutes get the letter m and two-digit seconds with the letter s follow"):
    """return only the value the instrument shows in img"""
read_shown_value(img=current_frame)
1h44
